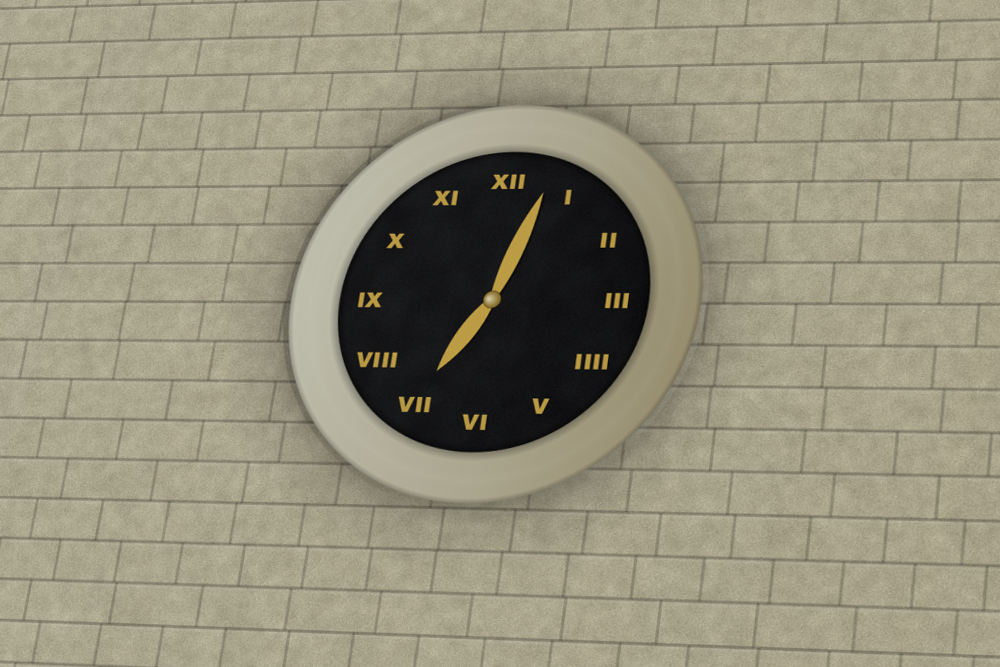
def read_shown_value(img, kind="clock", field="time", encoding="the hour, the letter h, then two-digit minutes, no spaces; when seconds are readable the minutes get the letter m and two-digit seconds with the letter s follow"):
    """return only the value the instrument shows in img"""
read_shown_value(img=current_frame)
7h03
